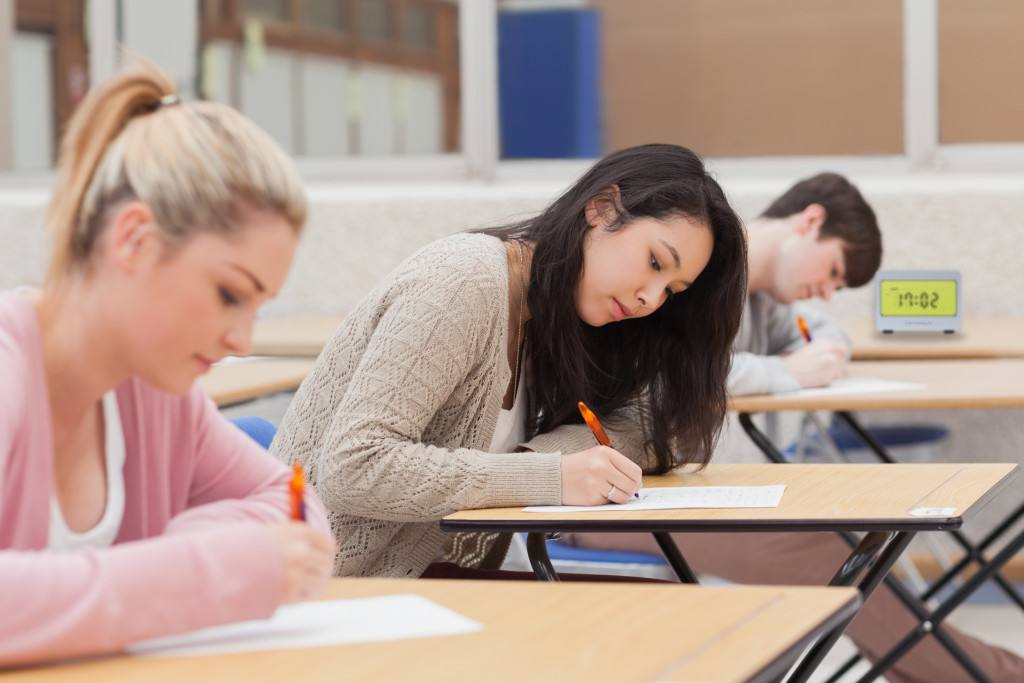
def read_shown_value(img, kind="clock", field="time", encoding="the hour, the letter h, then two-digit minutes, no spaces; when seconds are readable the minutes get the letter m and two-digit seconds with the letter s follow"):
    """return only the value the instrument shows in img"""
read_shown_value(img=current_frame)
17h02
